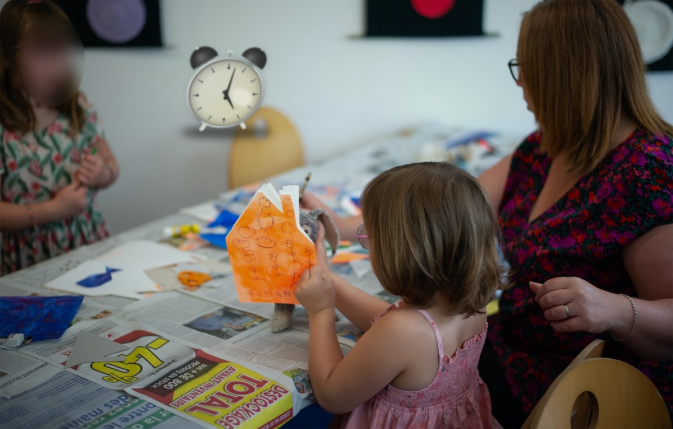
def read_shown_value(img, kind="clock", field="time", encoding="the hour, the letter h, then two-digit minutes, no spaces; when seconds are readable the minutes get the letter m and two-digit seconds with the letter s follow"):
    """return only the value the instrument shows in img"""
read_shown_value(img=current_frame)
5h02
